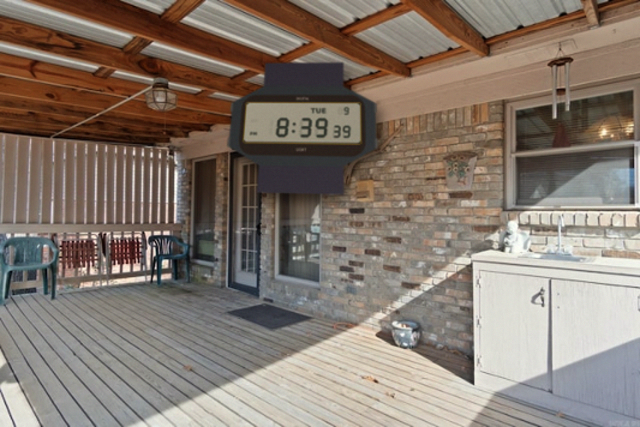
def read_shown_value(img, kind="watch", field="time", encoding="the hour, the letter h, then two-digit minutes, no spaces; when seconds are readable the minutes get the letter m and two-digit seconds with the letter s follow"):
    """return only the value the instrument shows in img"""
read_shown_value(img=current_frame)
8h39m39s
